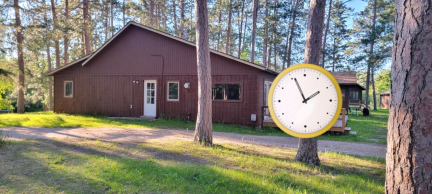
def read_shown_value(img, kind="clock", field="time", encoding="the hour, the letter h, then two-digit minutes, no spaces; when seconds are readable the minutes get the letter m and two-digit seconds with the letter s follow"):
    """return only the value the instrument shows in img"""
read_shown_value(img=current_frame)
1h56
